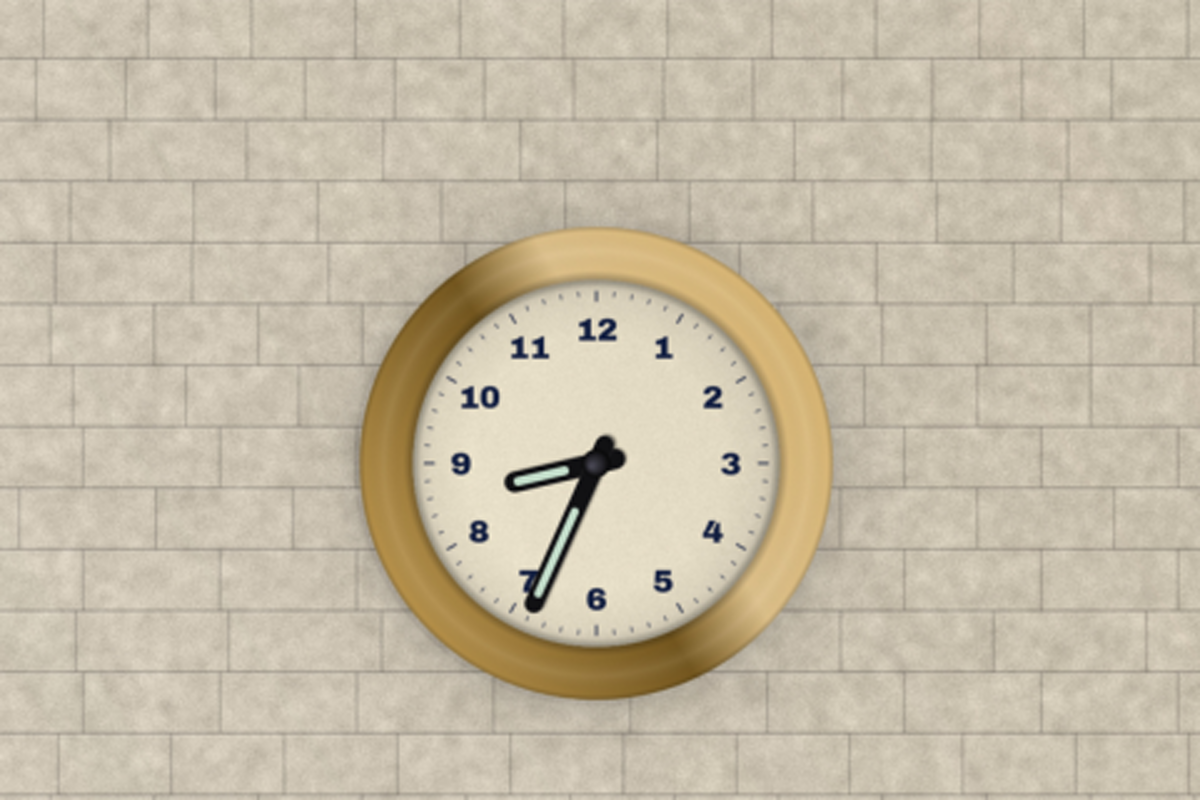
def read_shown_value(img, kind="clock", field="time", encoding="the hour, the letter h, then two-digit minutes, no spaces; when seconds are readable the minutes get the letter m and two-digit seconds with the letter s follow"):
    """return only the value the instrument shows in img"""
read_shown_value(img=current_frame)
8h34
